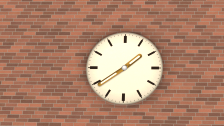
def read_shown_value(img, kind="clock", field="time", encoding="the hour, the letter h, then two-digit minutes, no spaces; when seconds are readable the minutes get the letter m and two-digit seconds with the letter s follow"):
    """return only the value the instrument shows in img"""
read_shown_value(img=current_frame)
1h39
